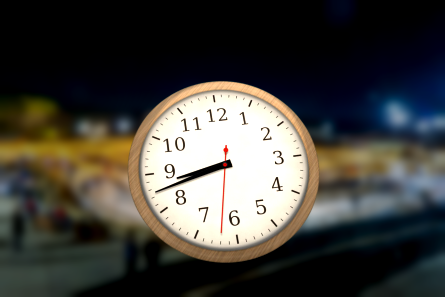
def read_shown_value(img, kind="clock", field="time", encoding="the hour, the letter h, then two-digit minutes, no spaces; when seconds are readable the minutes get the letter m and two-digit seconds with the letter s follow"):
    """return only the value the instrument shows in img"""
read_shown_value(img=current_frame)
8h42m32s
